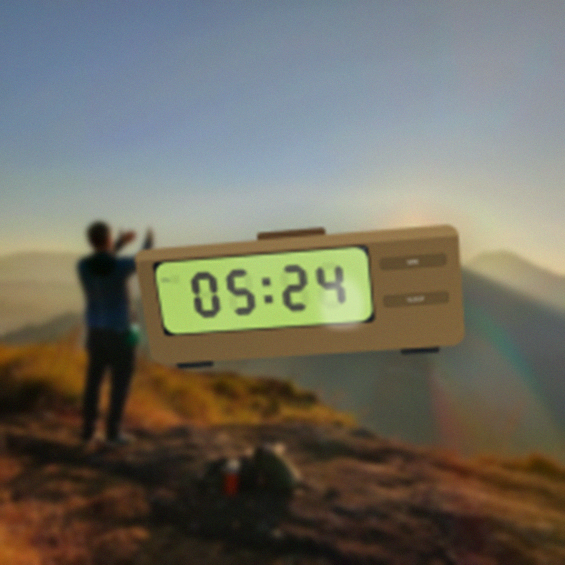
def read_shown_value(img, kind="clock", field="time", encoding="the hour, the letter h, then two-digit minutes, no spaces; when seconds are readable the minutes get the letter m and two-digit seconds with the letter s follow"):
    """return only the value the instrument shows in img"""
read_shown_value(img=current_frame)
5h24
